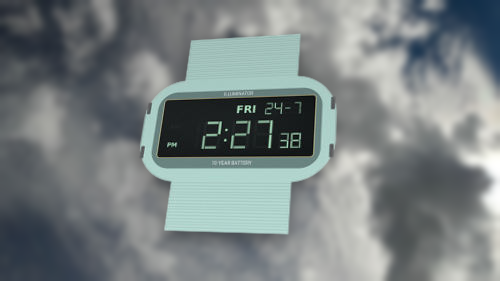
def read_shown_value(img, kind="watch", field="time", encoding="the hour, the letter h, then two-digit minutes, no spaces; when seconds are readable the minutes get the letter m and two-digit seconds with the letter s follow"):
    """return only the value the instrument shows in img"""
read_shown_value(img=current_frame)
2h27m38s
